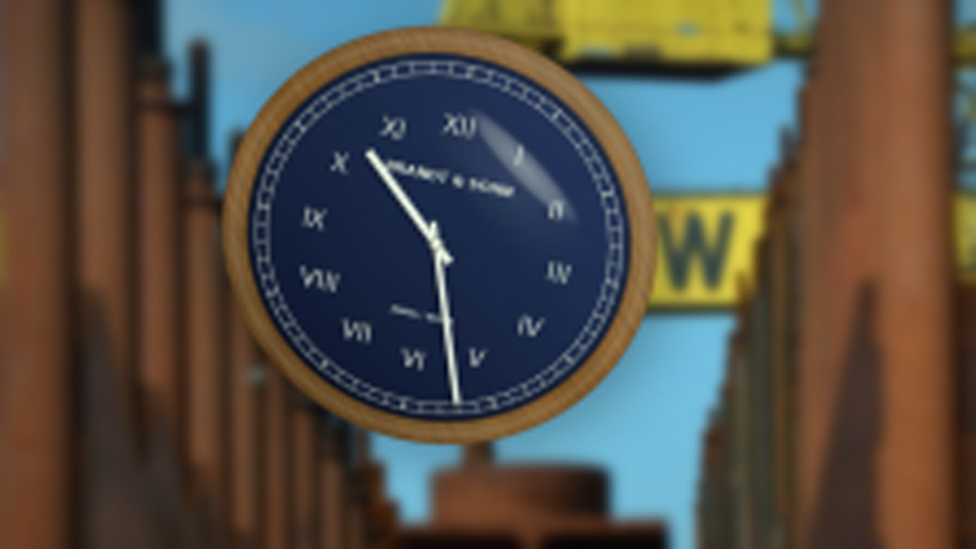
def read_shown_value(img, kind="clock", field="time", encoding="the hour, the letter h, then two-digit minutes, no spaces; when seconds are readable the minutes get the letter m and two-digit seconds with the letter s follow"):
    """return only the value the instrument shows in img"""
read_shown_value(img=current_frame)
10h27
